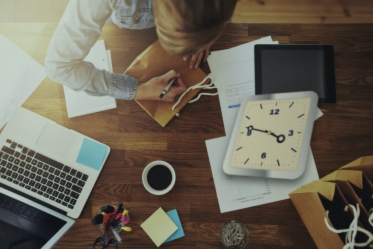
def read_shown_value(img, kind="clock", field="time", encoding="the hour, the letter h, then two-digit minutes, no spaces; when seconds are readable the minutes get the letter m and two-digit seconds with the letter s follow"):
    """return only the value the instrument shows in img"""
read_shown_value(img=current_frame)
3h47
